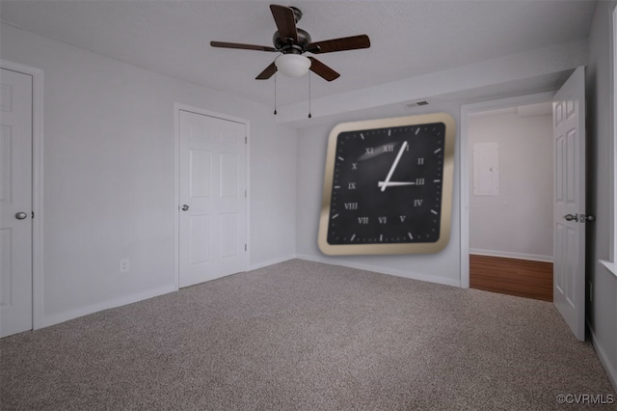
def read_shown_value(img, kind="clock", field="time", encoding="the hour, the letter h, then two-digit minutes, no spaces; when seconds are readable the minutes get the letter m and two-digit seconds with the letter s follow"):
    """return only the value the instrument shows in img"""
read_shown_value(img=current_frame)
3h04
